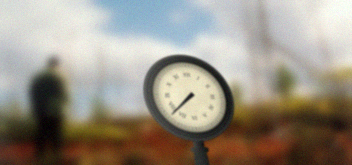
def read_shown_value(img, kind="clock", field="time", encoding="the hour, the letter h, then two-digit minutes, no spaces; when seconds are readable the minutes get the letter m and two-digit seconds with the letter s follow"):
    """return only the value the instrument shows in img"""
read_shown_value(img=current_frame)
7h38
